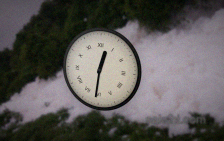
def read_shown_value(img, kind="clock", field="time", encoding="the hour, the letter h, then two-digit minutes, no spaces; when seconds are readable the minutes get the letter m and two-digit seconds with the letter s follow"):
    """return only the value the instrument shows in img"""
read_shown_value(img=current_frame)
12h31
